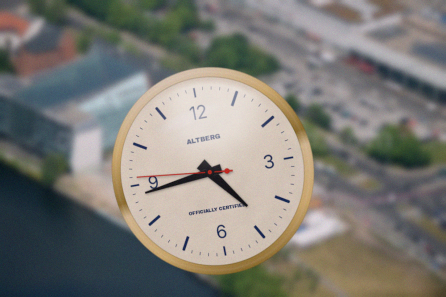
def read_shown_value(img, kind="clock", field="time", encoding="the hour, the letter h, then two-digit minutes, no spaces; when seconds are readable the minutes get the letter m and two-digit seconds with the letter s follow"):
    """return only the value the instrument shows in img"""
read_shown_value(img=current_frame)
4h43m46s
